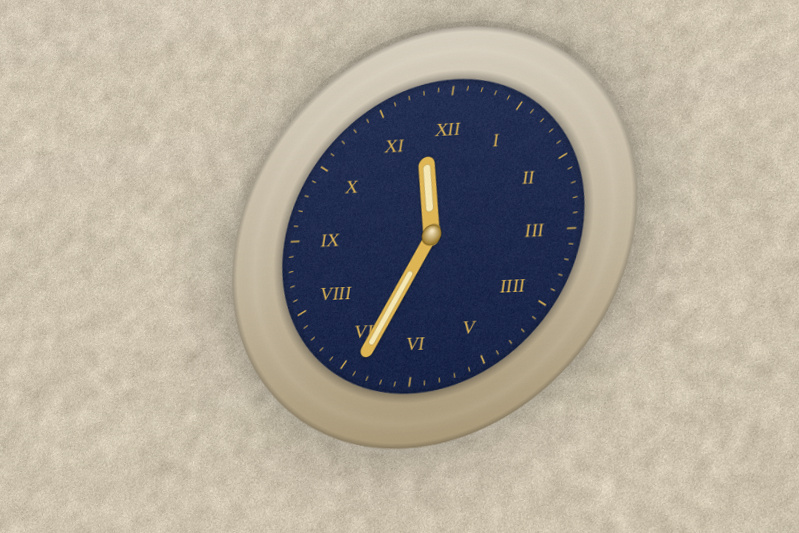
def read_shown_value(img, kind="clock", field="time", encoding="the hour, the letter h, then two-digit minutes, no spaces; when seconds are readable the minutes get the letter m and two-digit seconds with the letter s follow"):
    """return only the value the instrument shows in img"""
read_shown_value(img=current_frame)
11h34
